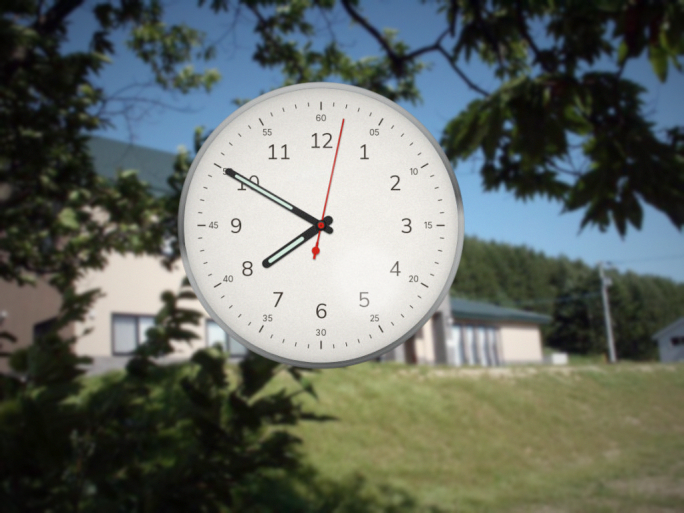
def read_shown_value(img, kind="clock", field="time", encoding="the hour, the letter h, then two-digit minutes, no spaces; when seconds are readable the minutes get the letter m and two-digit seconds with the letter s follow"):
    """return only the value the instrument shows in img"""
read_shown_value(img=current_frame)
7h50m02s
